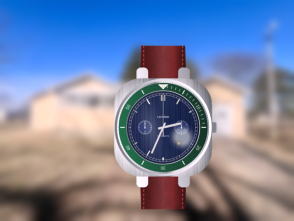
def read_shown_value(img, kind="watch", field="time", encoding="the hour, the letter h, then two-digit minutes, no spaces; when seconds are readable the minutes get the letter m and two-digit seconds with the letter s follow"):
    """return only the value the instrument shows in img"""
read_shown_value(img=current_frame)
2h34
